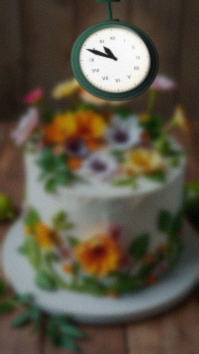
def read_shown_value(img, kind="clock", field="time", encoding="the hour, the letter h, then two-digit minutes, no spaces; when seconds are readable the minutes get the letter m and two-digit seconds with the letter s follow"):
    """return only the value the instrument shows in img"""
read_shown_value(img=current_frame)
10h49
